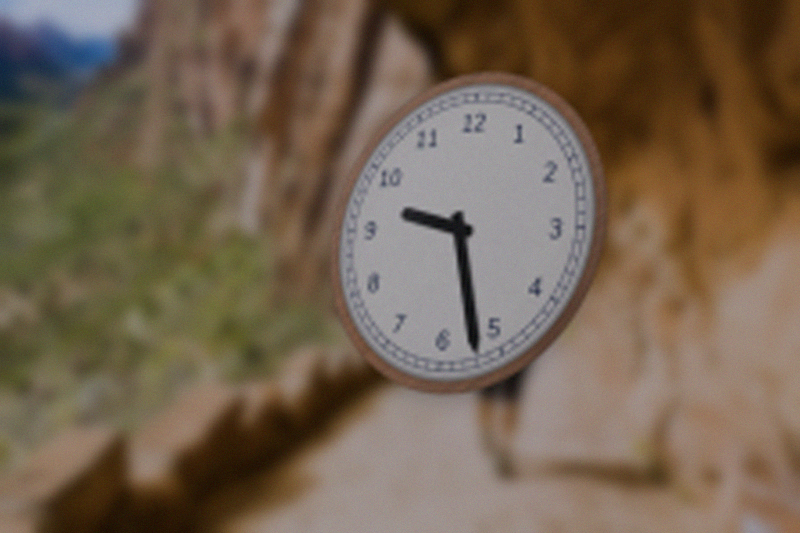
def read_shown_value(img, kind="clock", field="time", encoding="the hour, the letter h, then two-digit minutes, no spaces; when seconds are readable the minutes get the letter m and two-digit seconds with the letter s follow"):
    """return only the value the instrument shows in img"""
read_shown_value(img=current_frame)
9h27
